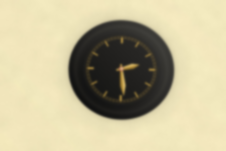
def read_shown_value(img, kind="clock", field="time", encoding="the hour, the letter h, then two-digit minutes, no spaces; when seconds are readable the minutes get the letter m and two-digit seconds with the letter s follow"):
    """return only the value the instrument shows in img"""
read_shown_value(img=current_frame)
2h29
